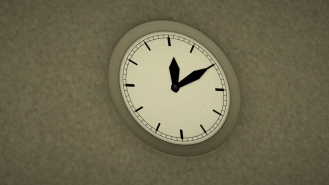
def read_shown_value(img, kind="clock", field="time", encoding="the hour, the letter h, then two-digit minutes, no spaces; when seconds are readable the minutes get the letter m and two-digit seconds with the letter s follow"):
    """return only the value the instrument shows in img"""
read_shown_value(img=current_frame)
12h10
